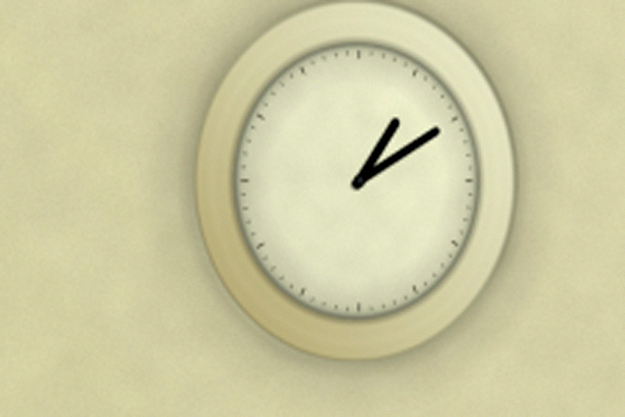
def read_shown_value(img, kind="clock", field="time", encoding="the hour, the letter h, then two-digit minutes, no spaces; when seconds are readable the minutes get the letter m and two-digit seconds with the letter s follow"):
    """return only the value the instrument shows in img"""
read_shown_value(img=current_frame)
1h10
